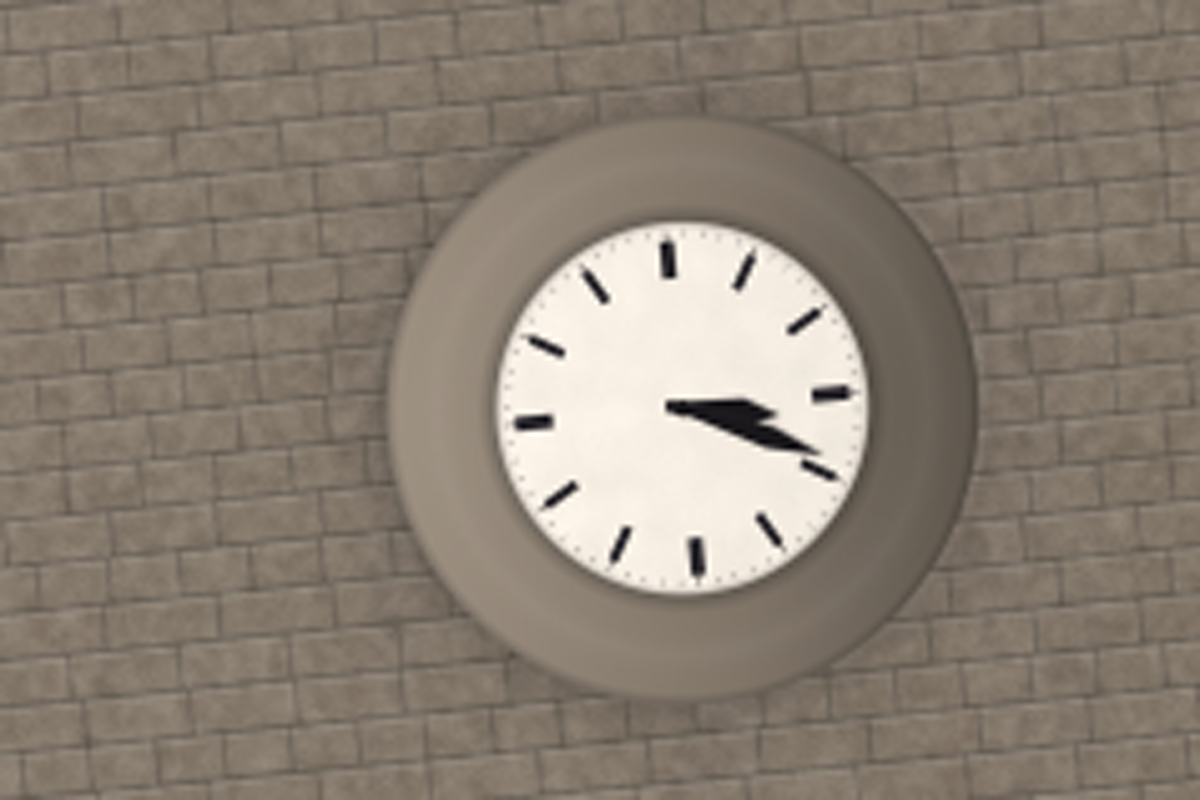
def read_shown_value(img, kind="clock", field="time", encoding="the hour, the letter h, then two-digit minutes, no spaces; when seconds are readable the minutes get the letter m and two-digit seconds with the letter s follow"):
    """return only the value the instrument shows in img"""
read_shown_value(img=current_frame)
3h19
